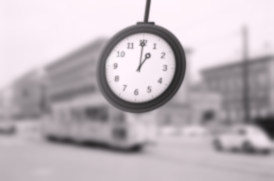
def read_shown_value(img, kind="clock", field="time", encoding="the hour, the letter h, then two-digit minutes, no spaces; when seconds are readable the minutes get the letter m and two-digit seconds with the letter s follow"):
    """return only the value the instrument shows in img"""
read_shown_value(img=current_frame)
1h00
